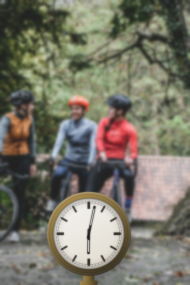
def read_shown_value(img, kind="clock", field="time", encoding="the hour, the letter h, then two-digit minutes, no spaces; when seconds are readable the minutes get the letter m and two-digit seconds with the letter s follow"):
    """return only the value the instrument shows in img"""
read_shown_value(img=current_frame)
6h02
